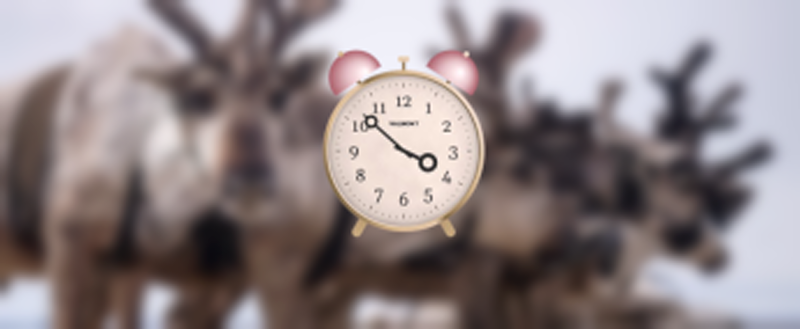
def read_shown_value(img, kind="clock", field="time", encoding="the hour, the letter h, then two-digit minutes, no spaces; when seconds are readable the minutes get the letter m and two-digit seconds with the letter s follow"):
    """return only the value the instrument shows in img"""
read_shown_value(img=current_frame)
3h52
